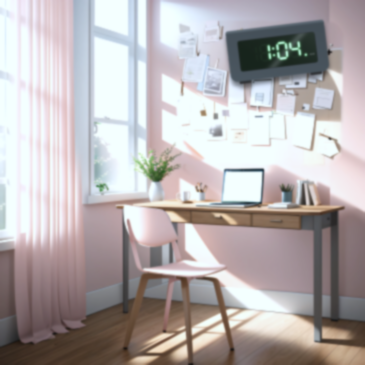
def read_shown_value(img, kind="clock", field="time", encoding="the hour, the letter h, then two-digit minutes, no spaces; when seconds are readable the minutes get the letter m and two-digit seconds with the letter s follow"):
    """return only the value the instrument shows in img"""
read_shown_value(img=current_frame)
1h04
